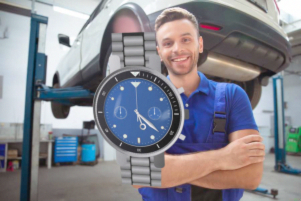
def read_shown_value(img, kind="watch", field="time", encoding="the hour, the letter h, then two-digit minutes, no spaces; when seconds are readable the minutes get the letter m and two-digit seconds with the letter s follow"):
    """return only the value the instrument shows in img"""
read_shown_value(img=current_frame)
5h22
